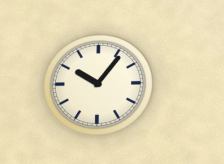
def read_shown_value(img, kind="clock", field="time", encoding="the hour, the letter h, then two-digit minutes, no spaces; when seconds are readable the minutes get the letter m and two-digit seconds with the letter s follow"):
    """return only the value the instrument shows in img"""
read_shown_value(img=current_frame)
10h06
